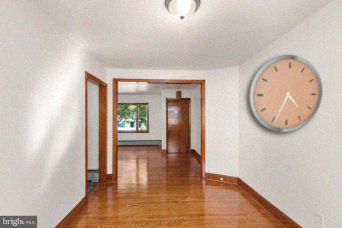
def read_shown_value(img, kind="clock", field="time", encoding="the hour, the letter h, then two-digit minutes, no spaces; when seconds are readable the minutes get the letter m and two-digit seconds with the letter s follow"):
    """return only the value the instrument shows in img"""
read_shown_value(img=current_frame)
4h34
